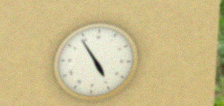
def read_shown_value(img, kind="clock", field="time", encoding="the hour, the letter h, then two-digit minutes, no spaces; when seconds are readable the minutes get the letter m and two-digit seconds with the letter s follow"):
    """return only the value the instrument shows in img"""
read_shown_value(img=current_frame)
4h54
